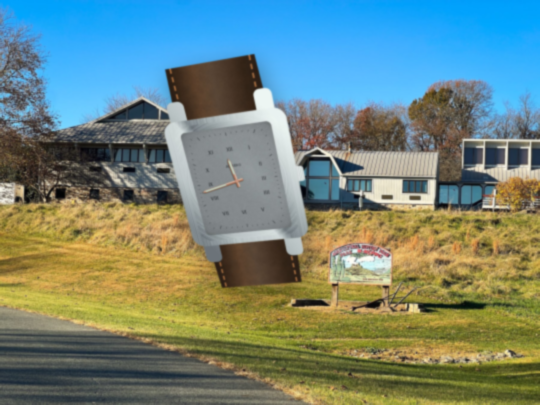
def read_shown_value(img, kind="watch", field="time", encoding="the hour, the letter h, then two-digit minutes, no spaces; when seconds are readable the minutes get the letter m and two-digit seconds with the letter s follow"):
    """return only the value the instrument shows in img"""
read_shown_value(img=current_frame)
11h43
